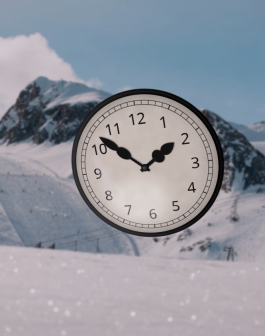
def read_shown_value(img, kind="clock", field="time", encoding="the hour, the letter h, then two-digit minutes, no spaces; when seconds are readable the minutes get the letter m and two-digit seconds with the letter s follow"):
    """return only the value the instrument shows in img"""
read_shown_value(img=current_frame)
1h52
